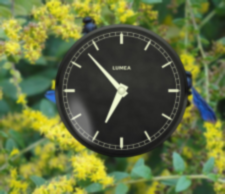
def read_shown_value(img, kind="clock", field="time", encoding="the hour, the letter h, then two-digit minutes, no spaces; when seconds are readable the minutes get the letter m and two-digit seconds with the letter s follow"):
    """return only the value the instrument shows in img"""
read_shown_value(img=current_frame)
6h53
